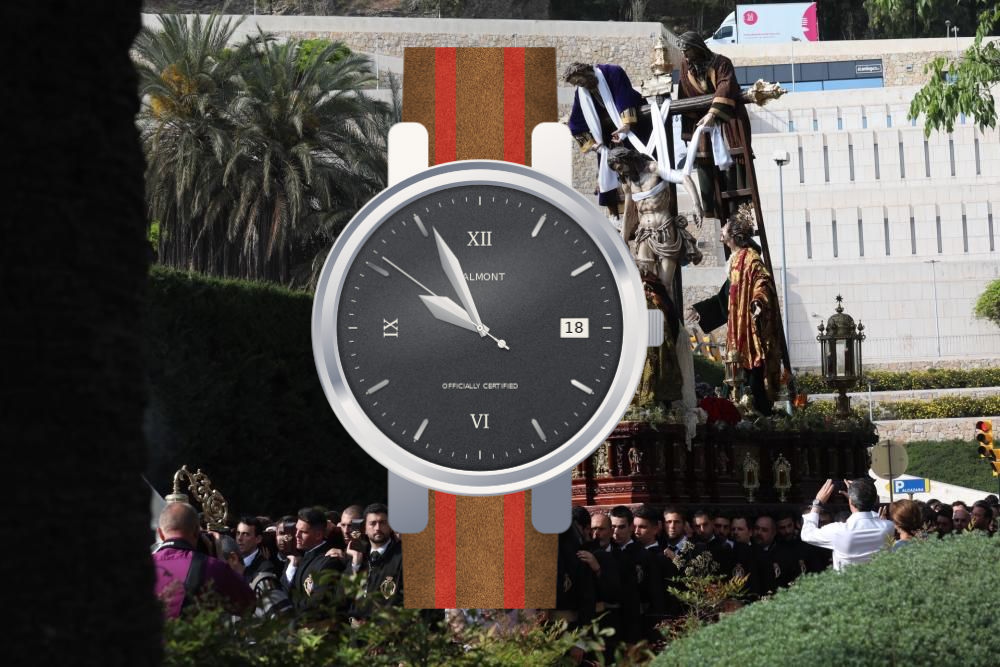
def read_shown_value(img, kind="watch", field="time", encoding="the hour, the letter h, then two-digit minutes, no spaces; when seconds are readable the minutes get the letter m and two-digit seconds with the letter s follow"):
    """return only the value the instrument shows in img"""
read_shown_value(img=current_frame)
9h55m51s
